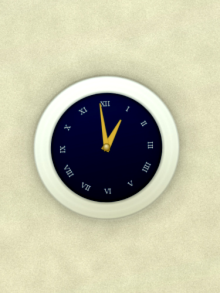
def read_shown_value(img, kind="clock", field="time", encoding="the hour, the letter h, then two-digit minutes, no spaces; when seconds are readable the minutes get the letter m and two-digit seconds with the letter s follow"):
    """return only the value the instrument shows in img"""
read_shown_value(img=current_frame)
12h59
